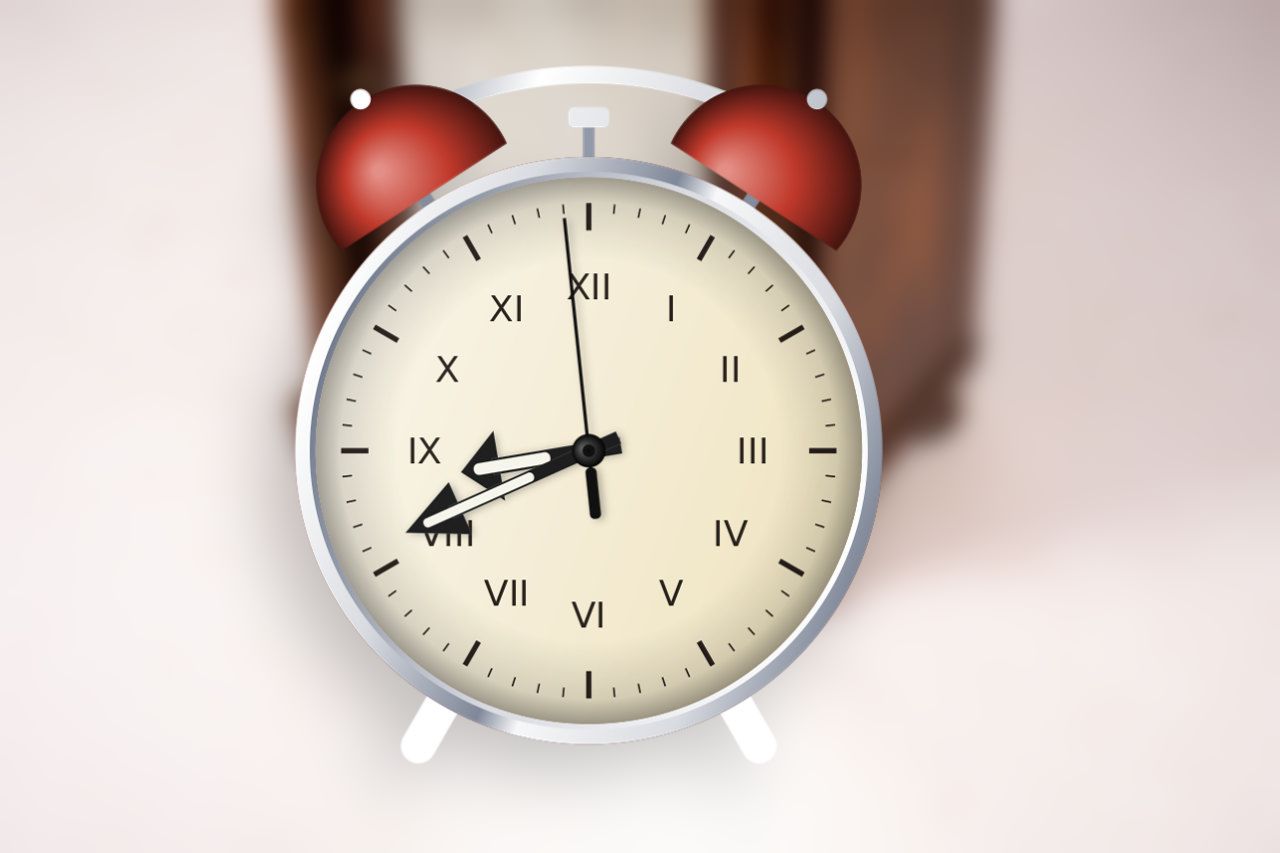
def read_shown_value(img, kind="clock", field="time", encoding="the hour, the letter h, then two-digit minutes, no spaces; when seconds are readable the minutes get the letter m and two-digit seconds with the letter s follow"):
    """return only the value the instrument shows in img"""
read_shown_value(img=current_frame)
8h40m59s
